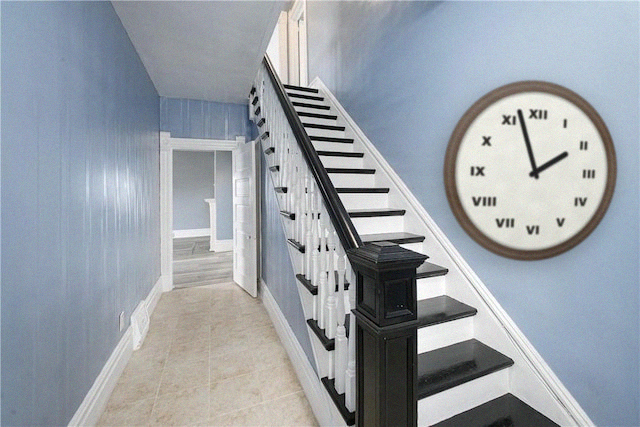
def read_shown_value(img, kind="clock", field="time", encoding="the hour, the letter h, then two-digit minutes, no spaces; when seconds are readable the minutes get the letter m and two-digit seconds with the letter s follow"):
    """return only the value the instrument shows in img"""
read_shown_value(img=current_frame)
1h57
